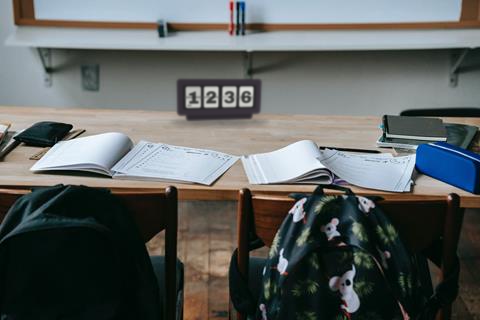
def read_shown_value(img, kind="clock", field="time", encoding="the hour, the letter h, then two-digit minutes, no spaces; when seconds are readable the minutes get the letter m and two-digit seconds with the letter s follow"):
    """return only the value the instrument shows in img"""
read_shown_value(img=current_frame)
12h36
